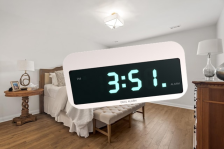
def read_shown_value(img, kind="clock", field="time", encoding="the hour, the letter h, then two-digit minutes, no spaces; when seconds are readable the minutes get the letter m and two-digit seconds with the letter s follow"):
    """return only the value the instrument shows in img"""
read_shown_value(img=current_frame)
3h51
